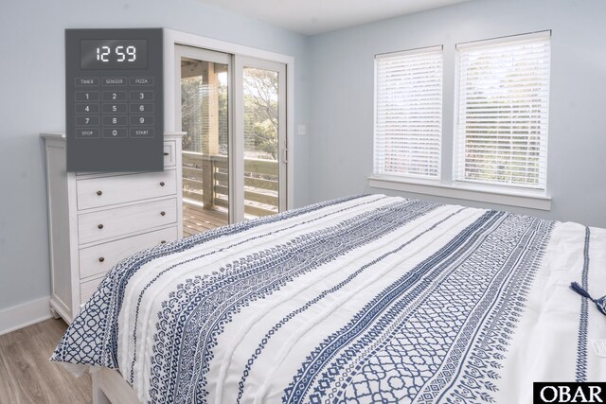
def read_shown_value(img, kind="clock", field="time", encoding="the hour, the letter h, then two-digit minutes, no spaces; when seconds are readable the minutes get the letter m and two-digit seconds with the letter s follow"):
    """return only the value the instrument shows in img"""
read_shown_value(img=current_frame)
12h59
